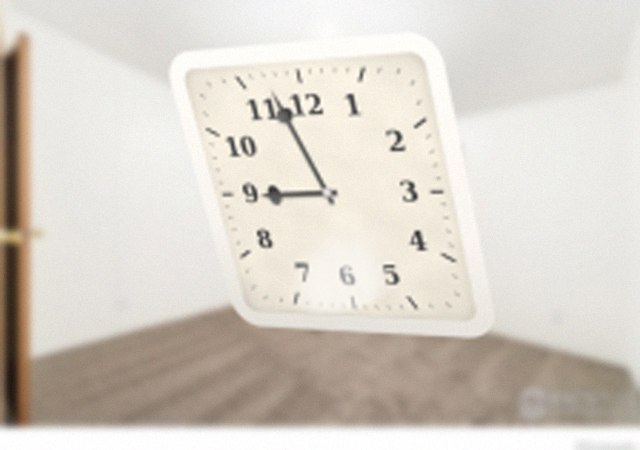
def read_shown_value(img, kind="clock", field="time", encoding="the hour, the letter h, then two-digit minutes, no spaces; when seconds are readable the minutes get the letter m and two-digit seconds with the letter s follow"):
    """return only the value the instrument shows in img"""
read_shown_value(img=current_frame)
8h57
